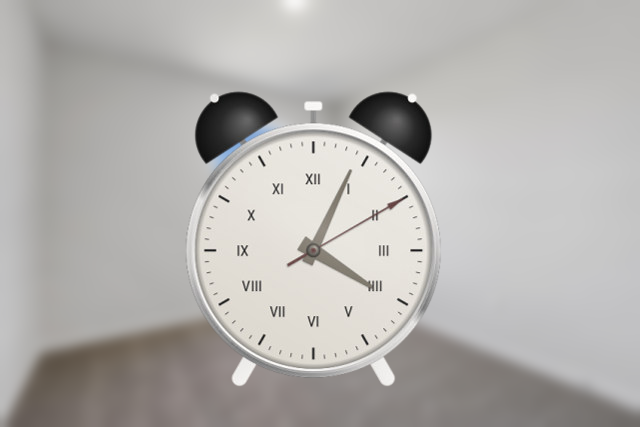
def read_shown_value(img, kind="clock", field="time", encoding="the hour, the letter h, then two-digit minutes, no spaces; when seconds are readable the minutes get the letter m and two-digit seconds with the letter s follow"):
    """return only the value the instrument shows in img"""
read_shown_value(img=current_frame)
4h04m10s
